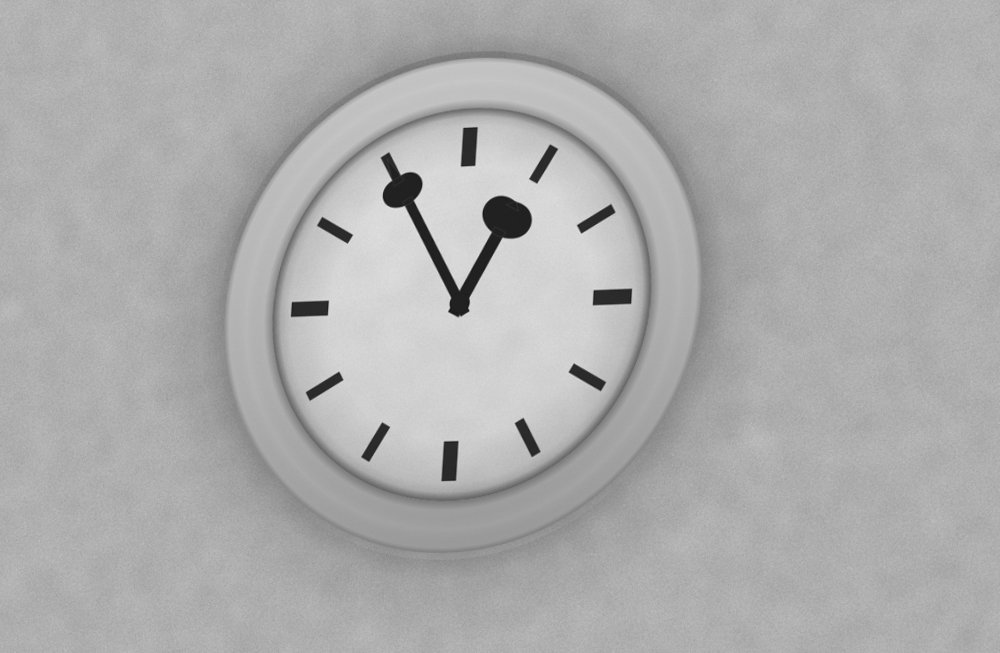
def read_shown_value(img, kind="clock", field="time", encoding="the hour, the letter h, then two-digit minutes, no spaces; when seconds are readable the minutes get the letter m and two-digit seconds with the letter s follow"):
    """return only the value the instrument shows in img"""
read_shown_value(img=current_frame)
12h55
